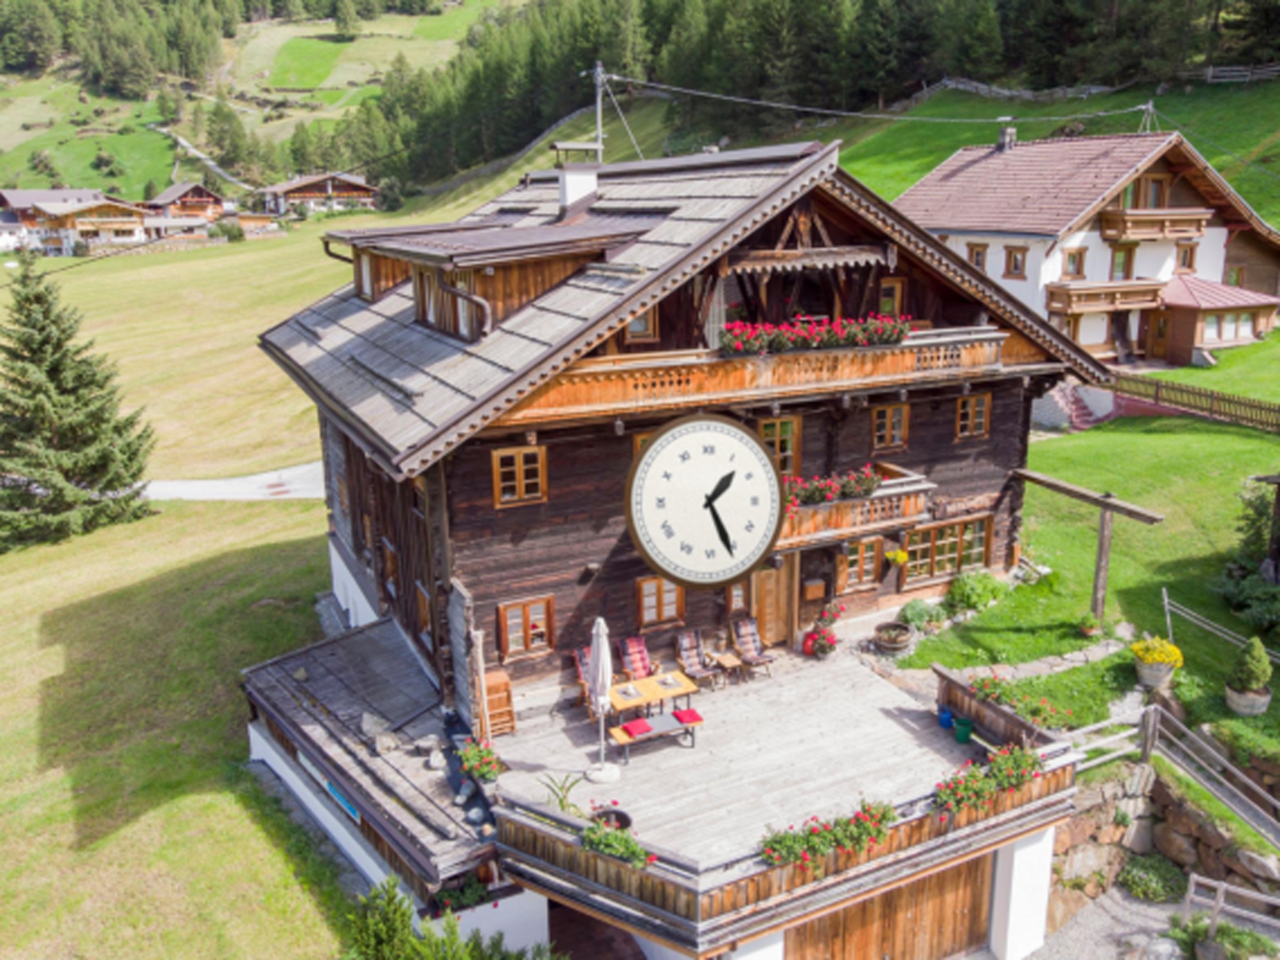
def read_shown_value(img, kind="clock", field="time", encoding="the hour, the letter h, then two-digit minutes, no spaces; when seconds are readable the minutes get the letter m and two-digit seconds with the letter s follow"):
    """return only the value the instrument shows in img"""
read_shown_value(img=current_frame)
1h26
